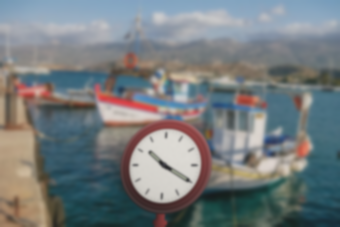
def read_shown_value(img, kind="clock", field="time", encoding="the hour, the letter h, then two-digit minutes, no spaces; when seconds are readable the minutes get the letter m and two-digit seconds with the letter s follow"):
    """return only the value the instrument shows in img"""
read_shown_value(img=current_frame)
10h20
